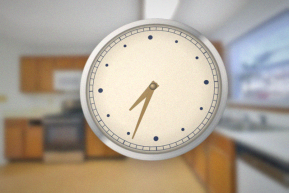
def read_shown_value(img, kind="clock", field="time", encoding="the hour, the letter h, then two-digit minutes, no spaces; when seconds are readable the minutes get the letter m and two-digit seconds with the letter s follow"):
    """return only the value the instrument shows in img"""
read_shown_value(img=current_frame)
7h34
